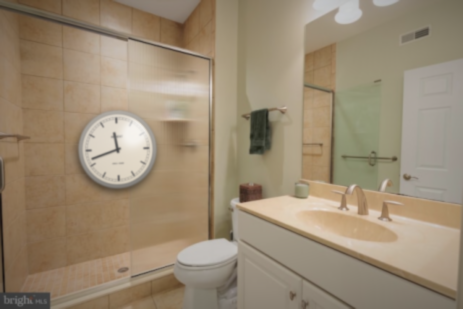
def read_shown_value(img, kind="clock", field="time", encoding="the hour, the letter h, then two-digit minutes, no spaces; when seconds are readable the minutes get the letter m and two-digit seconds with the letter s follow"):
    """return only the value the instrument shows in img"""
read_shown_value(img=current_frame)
11h42
